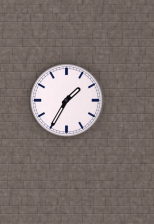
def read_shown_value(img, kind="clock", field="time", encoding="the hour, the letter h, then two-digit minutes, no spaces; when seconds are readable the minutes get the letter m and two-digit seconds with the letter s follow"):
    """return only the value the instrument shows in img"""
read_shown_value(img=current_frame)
1h35
